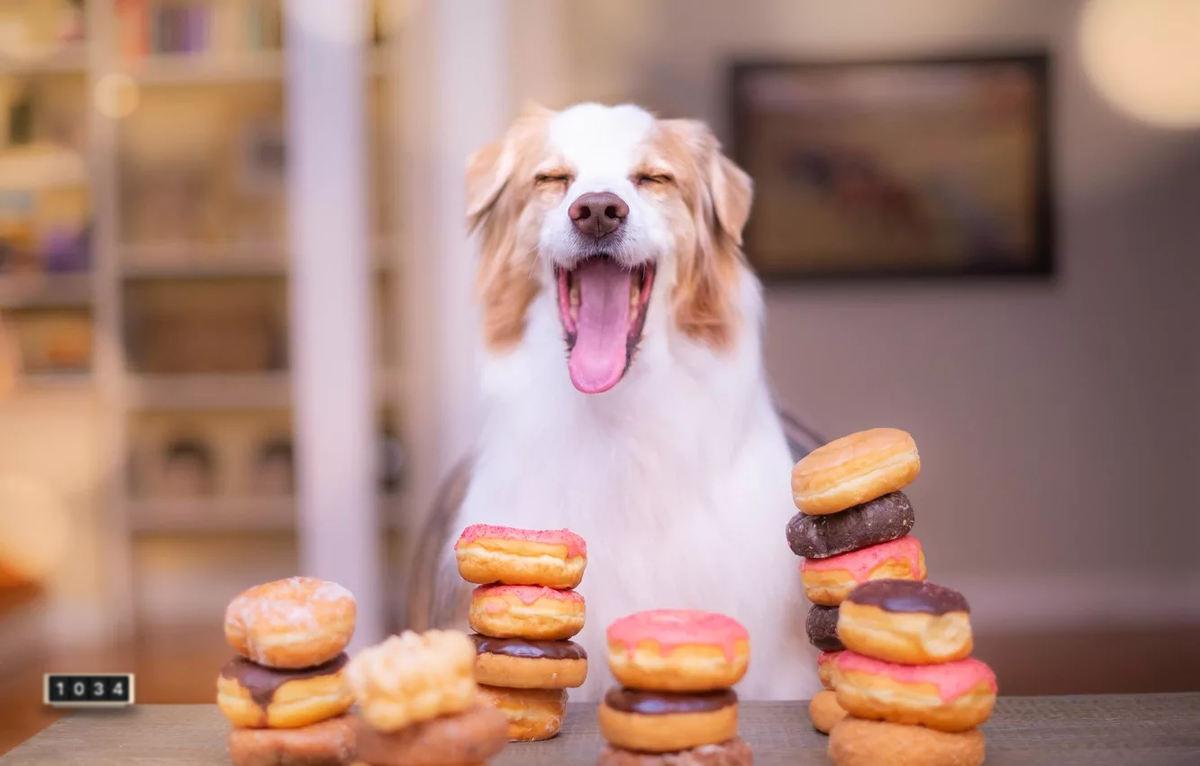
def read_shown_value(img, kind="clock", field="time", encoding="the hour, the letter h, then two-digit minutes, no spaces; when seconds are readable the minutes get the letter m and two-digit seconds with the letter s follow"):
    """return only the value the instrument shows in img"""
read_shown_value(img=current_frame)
10h34
